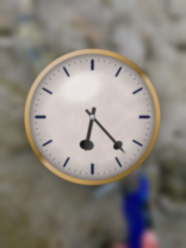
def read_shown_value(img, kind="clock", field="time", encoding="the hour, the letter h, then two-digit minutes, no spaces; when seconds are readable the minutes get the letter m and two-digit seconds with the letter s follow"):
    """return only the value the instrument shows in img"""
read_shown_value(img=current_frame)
6h23
